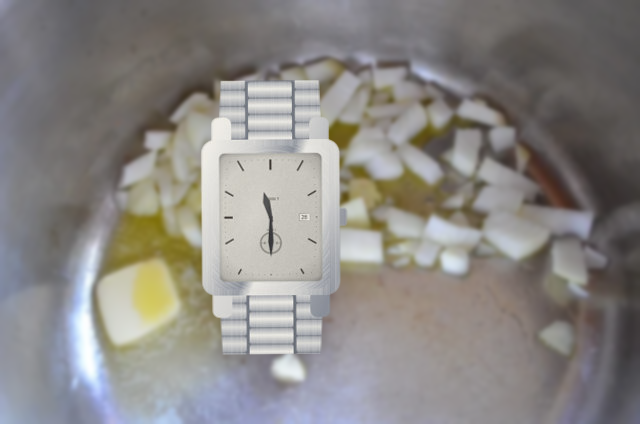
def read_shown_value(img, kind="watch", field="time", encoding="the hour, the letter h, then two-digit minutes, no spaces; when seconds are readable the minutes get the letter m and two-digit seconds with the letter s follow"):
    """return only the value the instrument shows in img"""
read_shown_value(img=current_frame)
11h30
